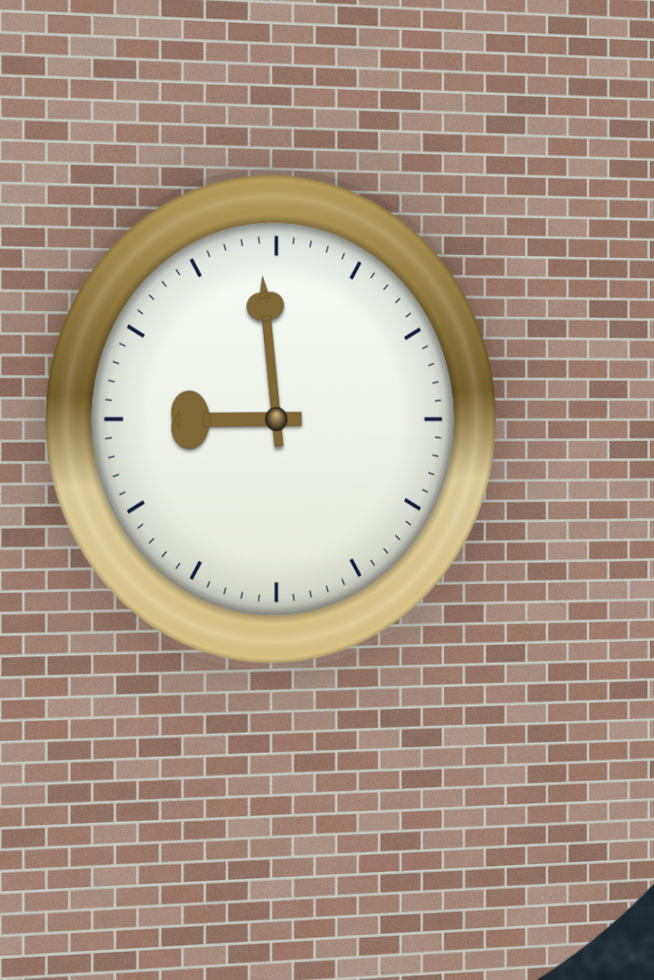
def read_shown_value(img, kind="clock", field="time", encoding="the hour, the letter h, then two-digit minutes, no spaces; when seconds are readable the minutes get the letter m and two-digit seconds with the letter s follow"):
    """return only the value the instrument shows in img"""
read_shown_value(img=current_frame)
8h59
